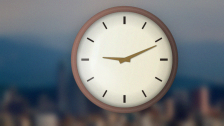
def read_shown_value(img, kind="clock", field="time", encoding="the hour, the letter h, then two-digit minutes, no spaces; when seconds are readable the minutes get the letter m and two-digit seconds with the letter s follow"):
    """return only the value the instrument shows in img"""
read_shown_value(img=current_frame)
9h11
